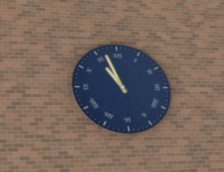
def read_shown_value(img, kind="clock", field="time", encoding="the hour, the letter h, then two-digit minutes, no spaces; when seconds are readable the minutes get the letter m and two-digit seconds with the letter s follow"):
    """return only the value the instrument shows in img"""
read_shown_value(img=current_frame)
10h57
